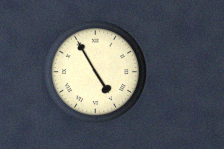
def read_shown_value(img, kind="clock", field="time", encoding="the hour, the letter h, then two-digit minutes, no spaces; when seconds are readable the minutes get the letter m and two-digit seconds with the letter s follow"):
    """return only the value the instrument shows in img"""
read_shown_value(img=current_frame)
4h55
